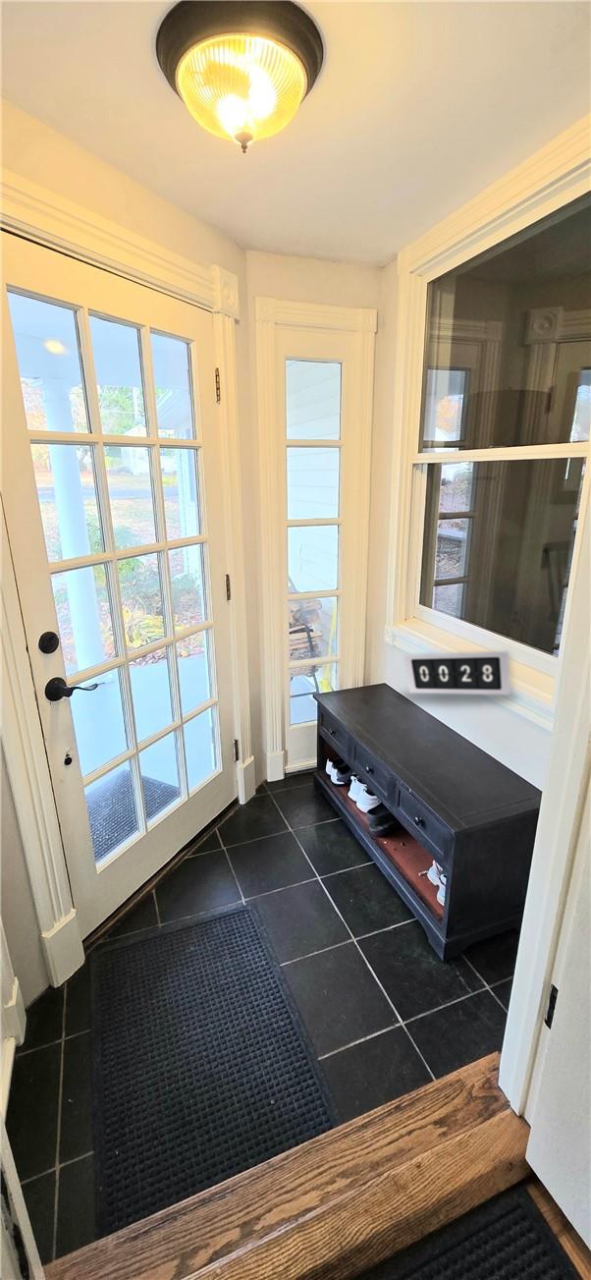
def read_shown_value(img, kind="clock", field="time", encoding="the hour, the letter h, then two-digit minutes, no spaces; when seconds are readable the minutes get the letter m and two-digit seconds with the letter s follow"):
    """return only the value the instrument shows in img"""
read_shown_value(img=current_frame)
0h28
